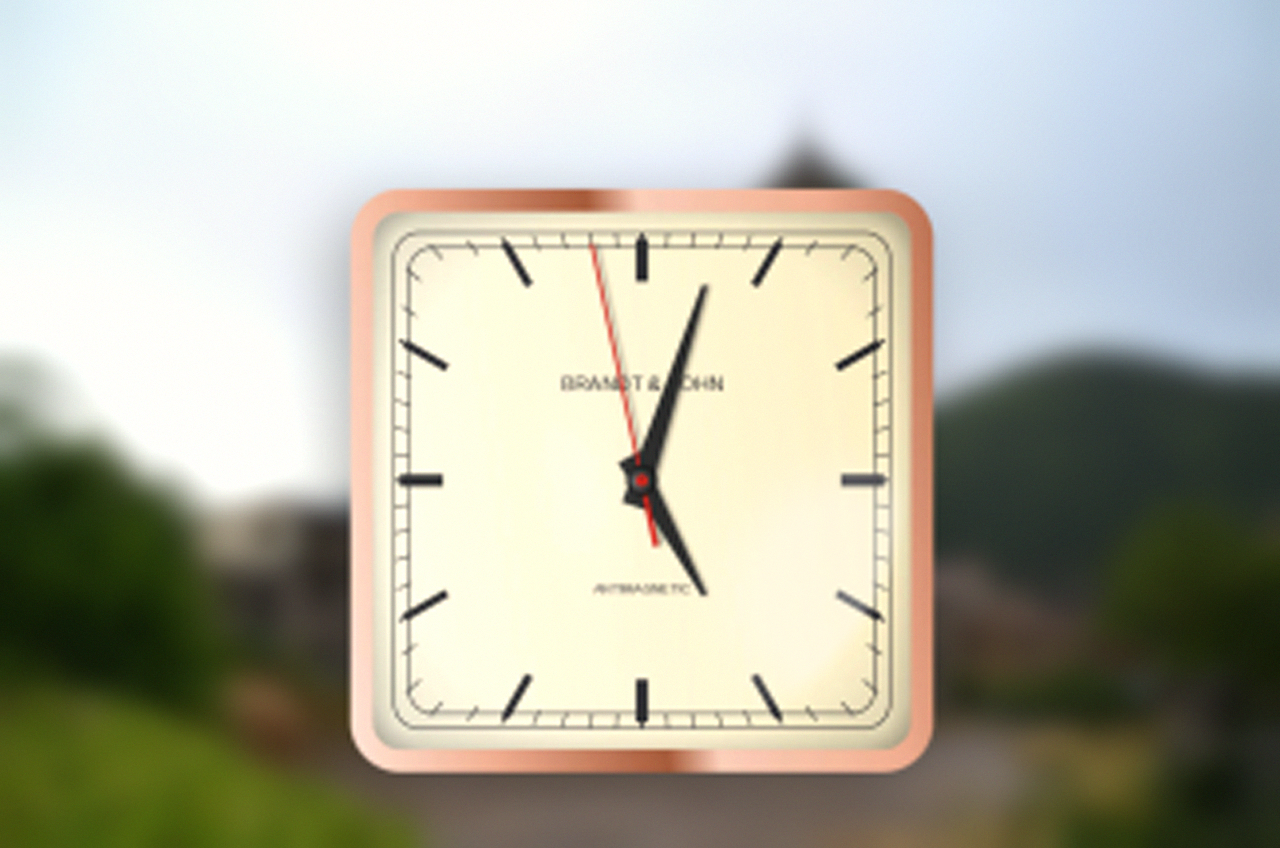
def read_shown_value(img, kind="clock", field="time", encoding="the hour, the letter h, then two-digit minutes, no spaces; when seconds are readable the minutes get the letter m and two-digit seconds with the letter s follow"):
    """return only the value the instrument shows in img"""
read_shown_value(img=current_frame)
5h02m58s
